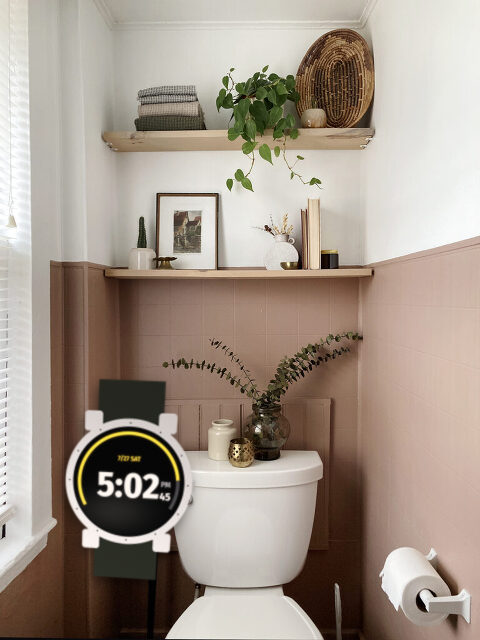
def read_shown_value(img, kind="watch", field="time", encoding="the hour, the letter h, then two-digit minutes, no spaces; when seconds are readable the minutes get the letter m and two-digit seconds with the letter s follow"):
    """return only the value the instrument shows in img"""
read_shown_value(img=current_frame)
5h02m45s
